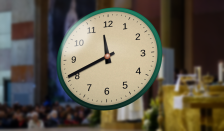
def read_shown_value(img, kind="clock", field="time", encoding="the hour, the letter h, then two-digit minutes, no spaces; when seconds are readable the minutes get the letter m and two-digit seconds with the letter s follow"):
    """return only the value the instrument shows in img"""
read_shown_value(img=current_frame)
11h41
